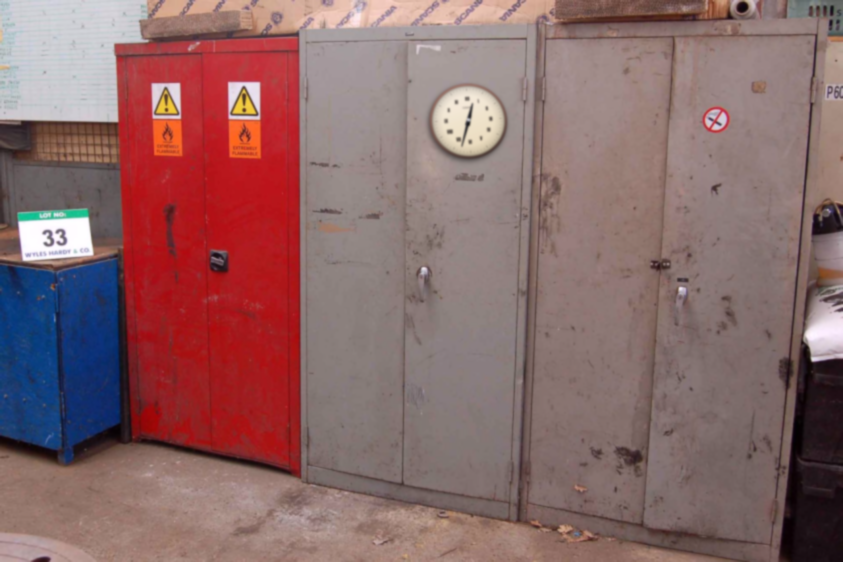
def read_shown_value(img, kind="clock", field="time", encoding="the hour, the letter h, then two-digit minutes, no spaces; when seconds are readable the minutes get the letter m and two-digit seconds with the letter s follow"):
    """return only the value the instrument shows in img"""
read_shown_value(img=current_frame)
12h33
